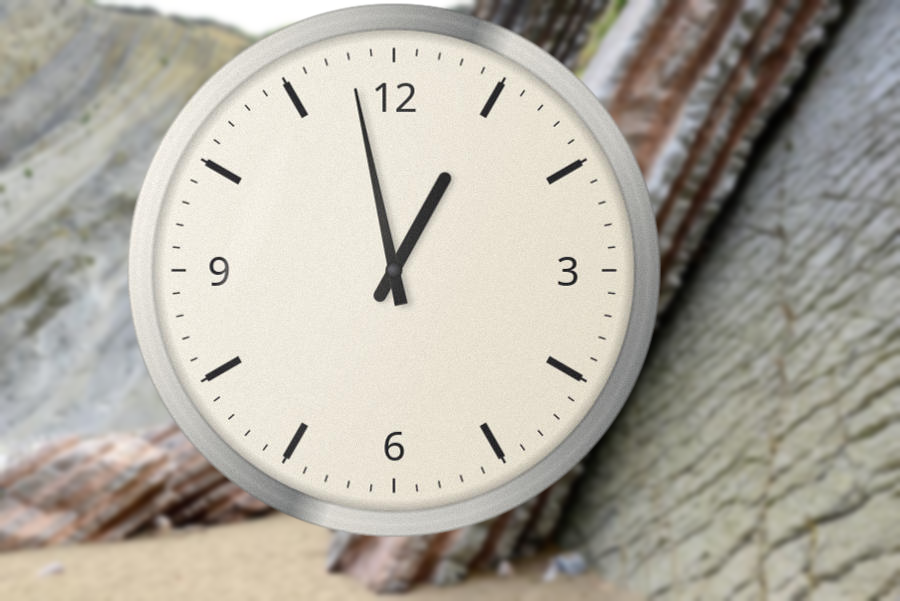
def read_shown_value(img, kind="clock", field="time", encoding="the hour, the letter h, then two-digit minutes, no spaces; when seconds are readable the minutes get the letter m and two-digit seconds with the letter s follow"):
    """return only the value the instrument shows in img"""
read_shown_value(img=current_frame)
12h58
